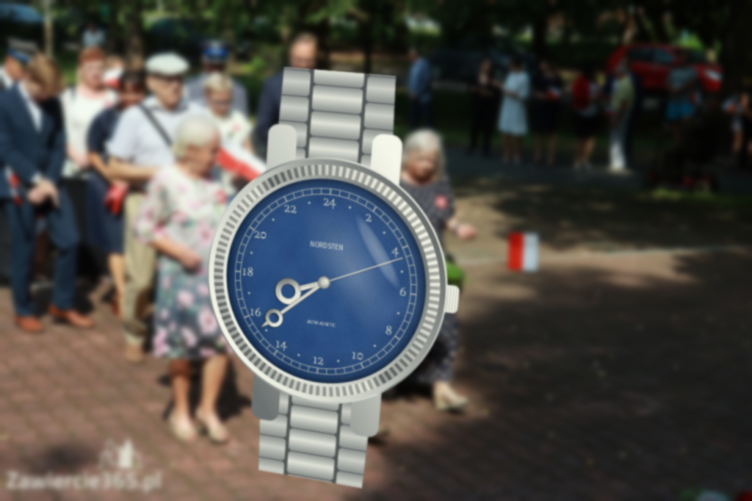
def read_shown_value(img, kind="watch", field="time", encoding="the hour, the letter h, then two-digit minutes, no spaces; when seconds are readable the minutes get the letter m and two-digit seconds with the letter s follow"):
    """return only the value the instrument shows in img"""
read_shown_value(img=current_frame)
16h38m11s
